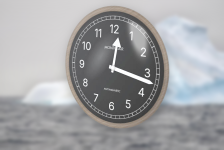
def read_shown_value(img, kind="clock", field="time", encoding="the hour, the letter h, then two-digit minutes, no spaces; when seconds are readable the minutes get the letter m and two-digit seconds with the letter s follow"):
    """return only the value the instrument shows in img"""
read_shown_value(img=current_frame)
12h17
